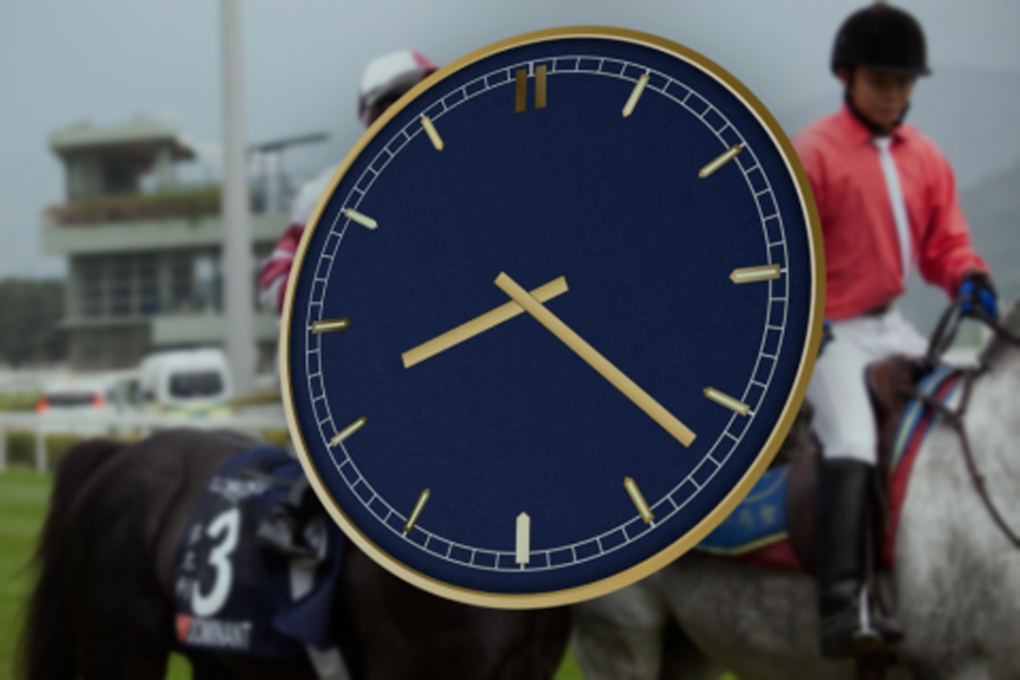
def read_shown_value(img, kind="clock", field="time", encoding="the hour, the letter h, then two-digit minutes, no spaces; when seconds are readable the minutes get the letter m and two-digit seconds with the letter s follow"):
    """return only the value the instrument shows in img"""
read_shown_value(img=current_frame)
8h22
